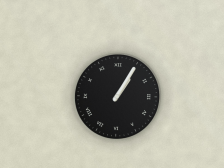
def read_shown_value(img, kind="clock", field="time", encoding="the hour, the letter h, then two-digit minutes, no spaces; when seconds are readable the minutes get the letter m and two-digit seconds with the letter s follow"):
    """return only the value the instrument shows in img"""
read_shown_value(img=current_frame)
1h05
